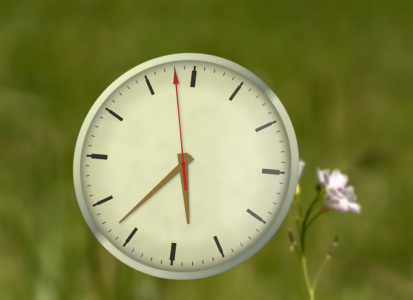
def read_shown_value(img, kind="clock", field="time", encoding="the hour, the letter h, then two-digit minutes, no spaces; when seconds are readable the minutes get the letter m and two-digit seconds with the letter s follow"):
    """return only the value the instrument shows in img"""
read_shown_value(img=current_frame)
5h36m58s
